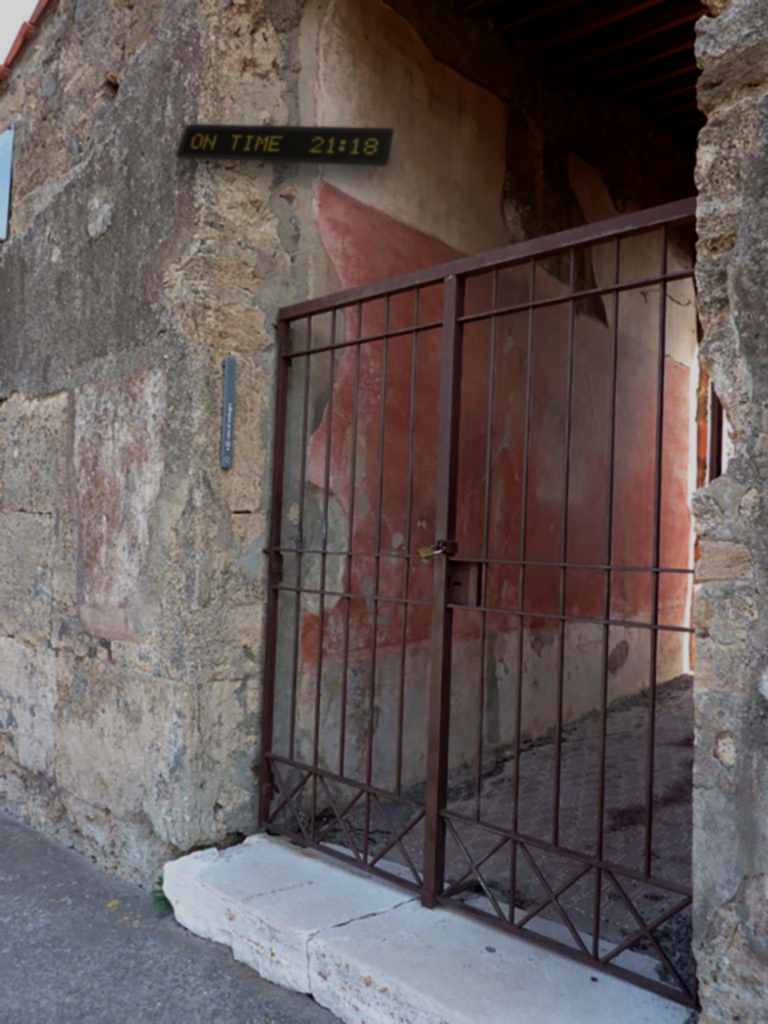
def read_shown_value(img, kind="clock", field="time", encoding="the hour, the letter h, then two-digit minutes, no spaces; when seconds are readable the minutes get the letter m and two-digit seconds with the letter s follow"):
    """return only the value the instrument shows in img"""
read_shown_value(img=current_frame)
21h18
